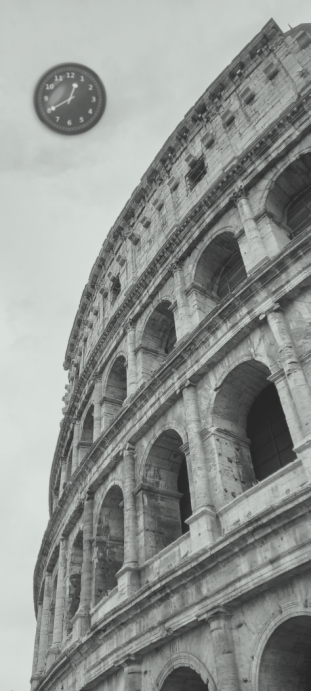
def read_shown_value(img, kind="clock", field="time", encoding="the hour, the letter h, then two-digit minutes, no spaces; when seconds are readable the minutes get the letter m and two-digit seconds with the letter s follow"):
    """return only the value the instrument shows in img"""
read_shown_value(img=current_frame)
12h40
